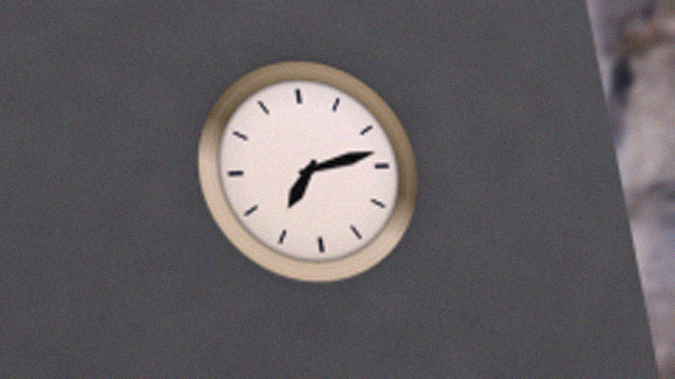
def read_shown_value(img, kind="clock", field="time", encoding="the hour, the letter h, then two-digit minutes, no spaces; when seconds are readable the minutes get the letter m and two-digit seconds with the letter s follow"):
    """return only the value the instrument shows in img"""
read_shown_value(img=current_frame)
7h13
